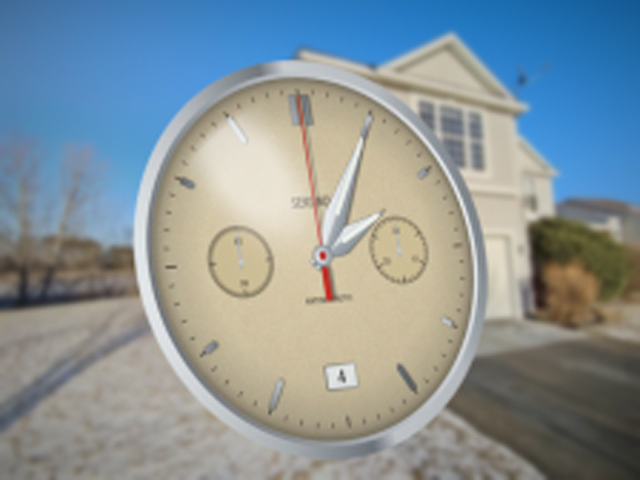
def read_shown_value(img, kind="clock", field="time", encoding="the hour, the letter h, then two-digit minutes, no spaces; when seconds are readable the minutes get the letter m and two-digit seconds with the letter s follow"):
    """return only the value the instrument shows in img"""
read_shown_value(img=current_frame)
2h05
